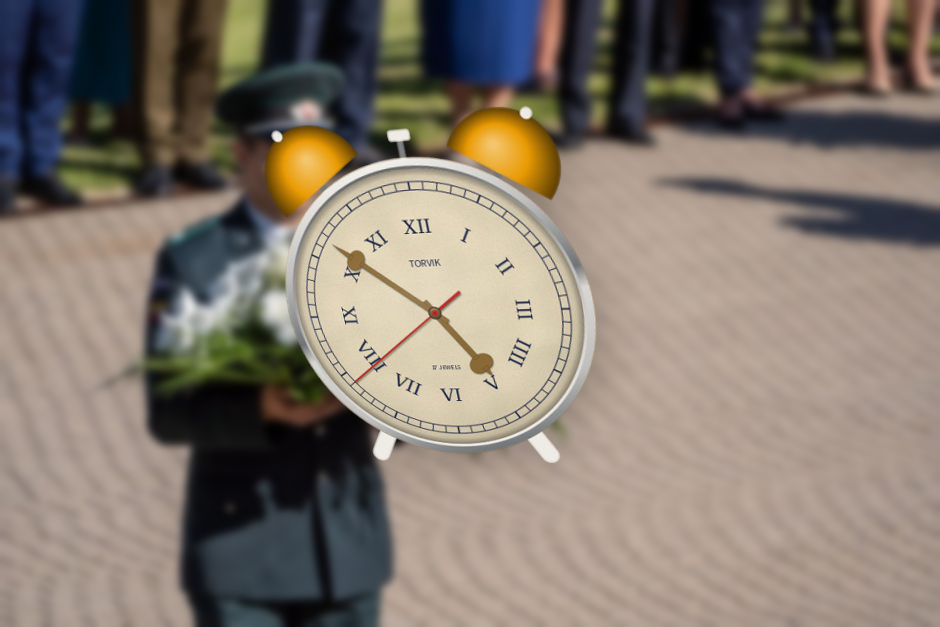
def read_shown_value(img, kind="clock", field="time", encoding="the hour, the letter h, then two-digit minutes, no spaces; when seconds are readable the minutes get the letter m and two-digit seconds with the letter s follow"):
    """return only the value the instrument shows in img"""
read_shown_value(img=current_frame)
4h51m39s
